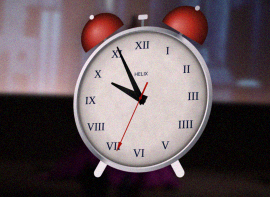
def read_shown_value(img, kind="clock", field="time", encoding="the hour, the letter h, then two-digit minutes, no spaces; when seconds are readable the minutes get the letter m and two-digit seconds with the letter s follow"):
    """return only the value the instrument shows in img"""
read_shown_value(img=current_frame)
9h55m34s
